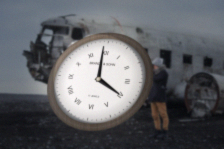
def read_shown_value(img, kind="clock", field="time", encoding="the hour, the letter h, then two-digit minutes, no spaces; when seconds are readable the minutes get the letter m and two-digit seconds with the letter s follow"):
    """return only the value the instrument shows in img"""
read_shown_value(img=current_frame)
3h59
